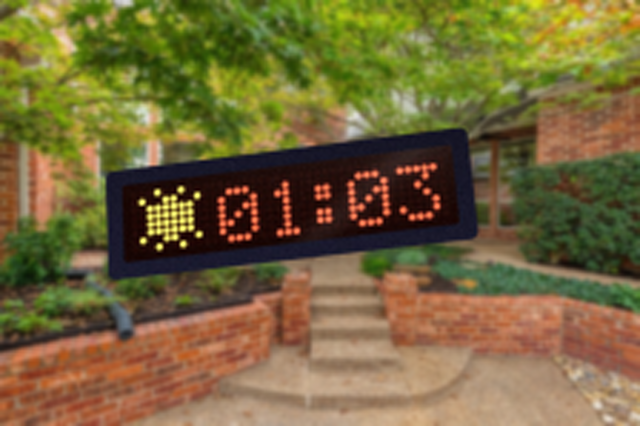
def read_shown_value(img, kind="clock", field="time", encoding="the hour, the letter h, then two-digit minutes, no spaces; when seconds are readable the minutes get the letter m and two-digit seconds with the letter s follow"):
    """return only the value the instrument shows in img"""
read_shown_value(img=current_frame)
1h03
